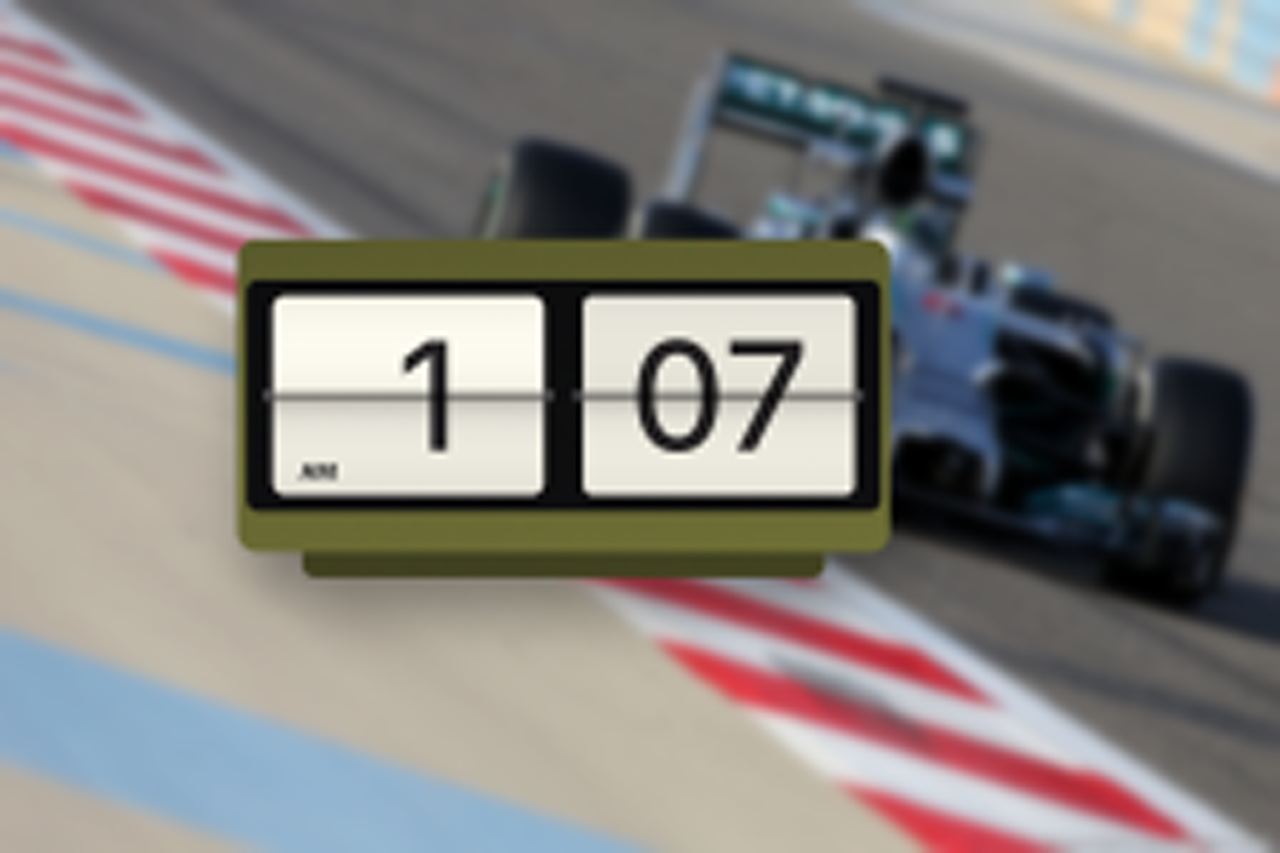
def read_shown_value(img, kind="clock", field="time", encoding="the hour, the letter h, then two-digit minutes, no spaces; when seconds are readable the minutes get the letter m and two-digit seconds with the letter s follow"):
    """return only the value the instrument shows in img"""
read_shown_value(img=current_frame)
1h07
